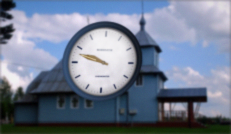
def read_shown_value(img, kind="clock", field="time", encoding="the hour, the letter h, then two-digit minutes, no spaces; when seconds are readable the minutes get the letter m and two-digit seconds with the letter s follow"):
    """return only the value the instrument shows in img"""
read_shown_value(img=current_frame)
9h48
